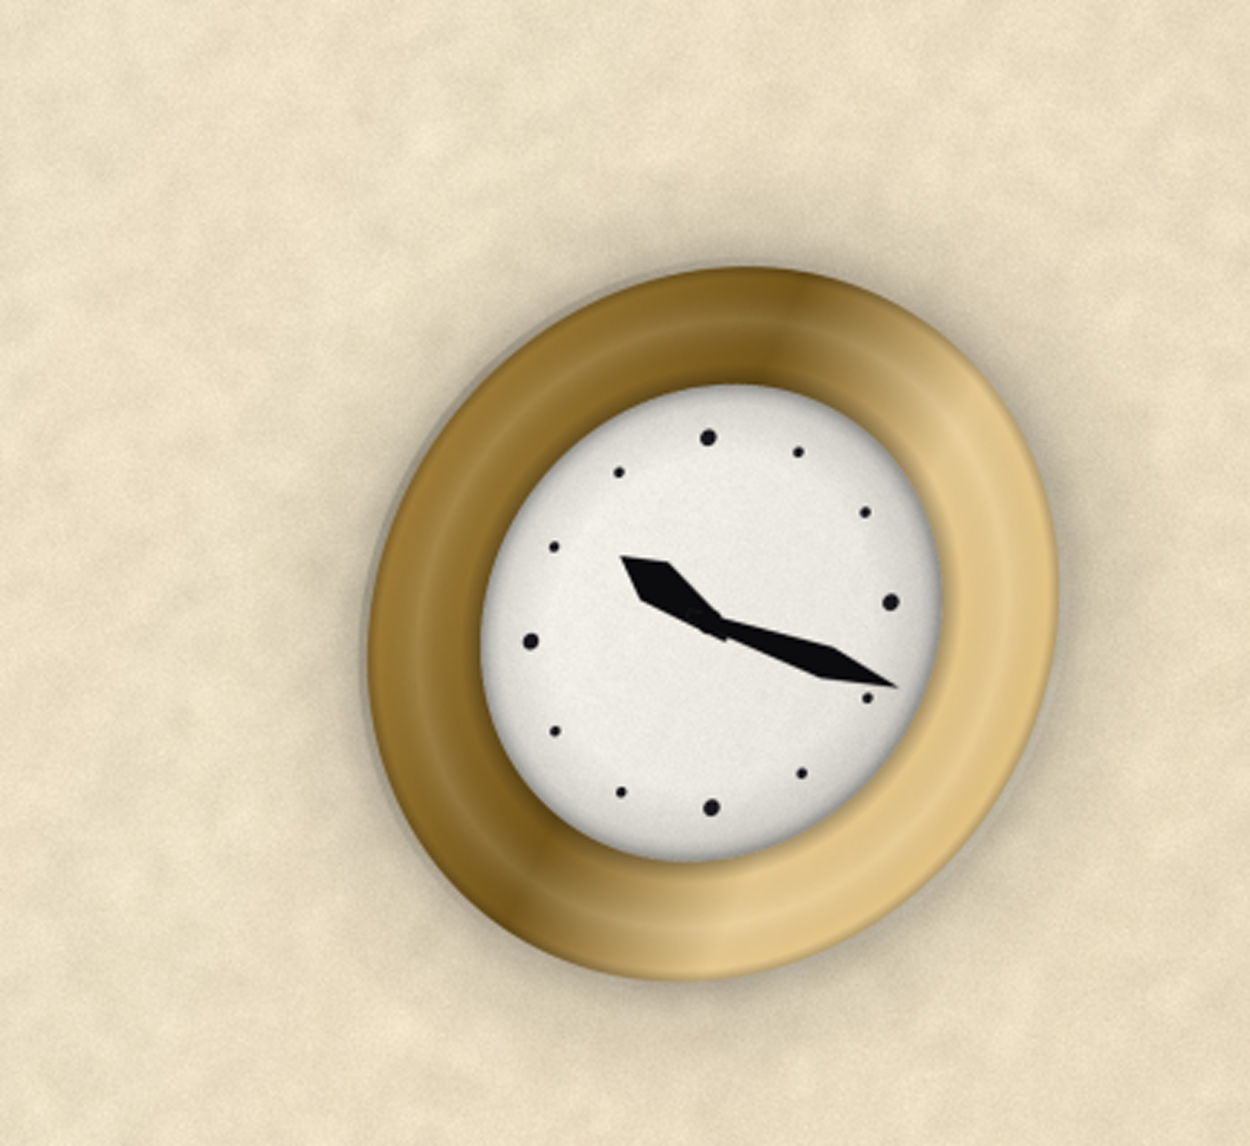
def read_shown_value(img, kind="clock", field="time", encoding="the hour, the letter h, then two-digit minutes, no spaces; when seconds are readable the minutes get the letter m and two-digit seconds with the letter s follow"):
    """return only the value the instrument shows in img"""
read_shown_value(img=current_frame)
10h19
